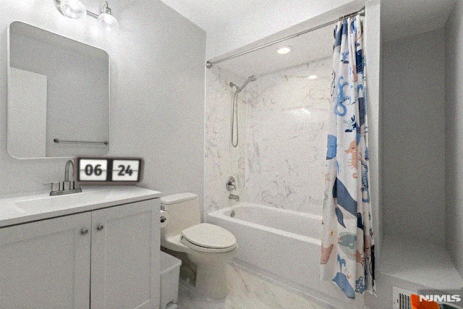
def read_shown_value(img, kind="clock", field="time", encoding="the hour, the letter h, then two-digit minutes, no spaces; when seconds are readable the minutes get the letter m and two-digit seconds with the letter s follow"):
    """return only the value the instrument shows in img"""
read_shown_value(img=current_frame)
6h24
